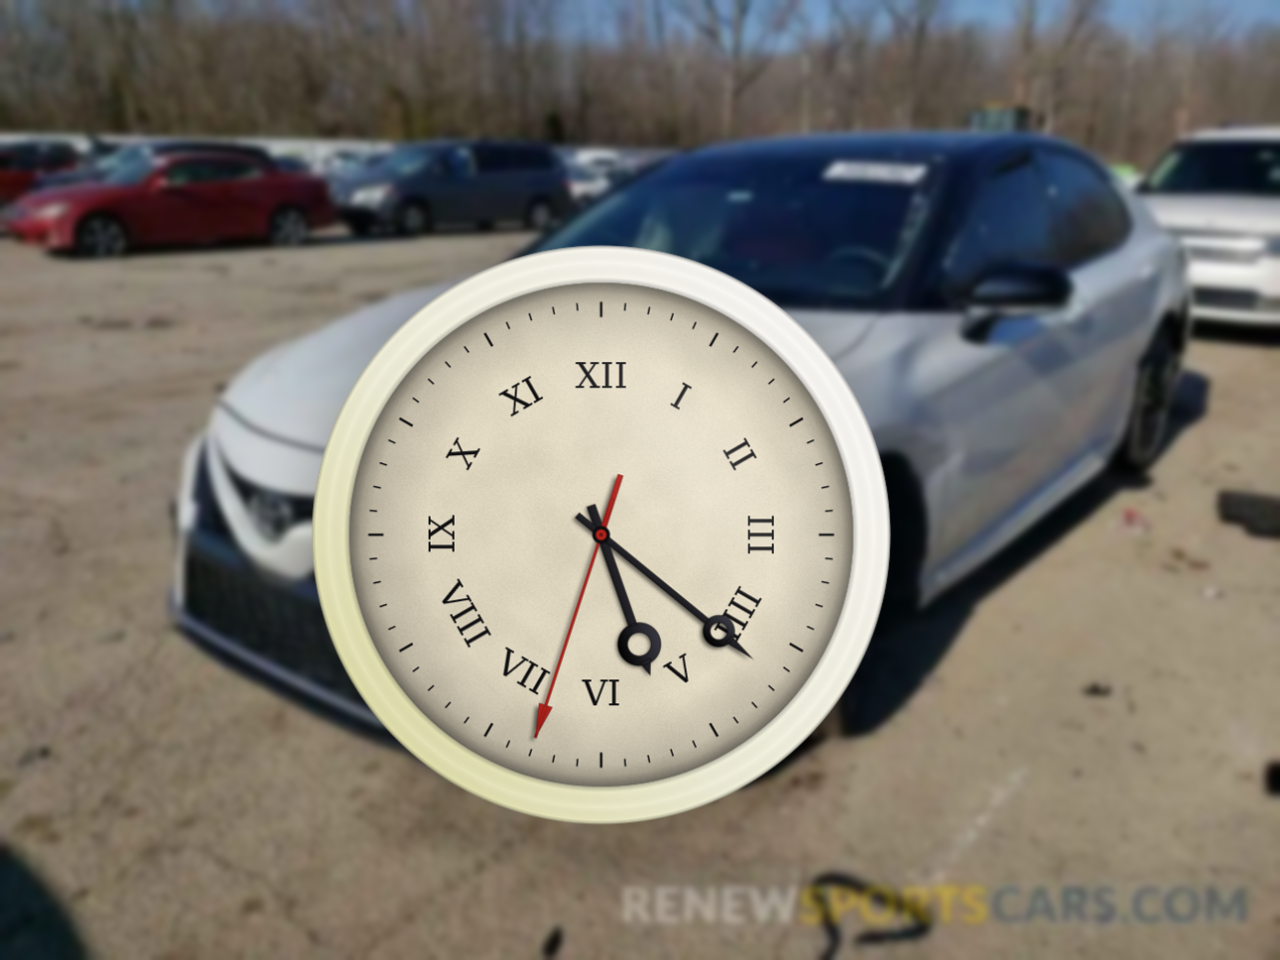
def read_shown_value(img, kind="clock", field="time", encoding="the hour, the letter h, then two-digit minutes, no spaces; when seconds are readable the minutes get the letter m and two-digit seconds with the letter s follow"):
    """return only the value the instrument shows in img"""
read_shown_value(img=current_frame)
5h21m33s
